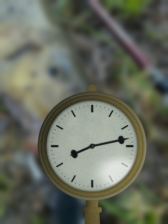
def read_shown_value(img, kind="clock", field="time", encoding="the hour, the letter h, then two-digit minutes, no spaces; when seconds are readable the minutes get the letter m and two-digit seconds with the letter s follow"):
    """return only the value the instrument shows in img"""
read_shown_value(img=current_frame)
8h13
